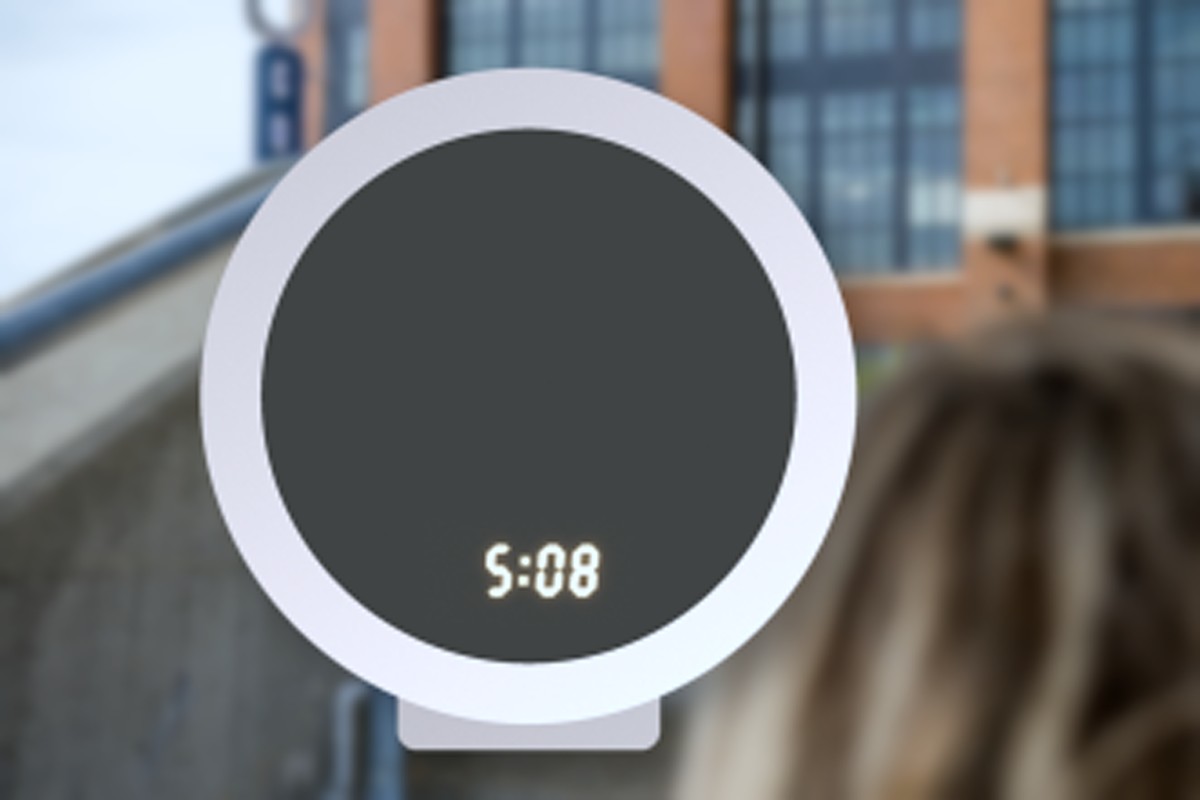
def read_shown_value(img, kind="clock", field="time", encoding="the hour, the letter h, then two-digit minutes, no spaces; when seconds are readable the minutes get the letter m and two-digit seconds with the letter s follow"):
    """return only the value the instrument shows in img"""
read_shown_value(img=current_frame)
5h08
